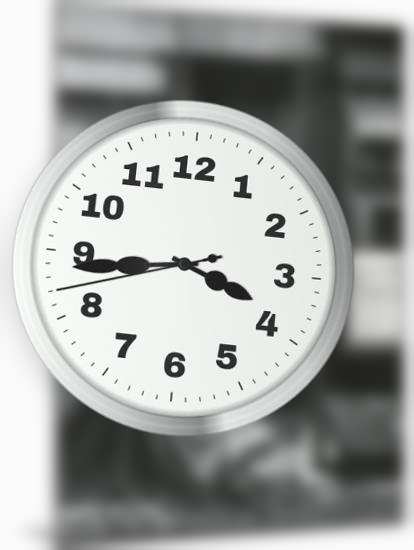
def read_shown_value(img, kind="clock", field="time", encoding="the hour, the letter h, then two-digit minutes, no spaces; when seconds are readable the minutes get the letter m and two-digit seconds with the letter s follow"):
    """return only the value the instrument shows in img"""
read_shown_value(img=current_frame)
3h43m42s
